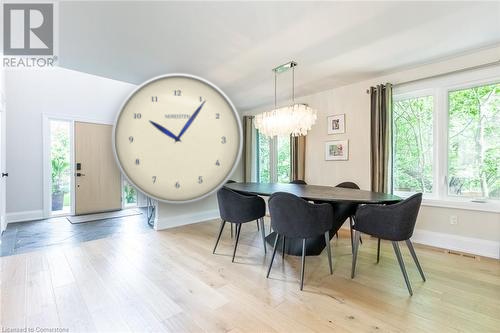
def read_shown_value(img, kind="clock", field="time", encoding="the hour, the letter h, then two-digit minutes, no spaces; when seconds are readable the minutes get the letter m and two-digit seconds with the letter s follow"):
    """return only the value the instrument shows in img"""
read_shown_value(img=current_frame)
10h06
